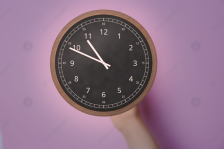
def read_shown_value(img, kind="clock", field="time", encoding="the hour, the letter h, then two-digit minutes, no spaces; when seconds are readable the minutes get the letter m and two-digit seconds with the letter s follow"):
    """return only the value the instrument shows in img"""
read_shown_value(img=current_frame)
10h49
